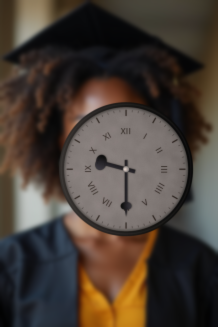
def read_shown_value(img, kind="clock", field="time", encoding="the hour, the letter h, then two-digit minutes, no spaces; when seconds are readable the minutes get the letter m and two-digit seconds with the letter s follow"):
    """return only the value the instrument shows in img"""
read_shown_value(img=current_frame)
9h30
